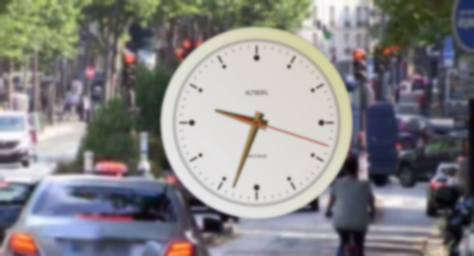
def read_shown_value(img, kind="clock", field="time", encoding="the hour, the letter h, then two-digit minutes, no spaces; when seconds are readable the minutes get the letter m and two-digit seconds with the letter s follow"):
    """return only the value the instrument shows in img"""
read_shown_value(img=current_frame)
9h33m18s
